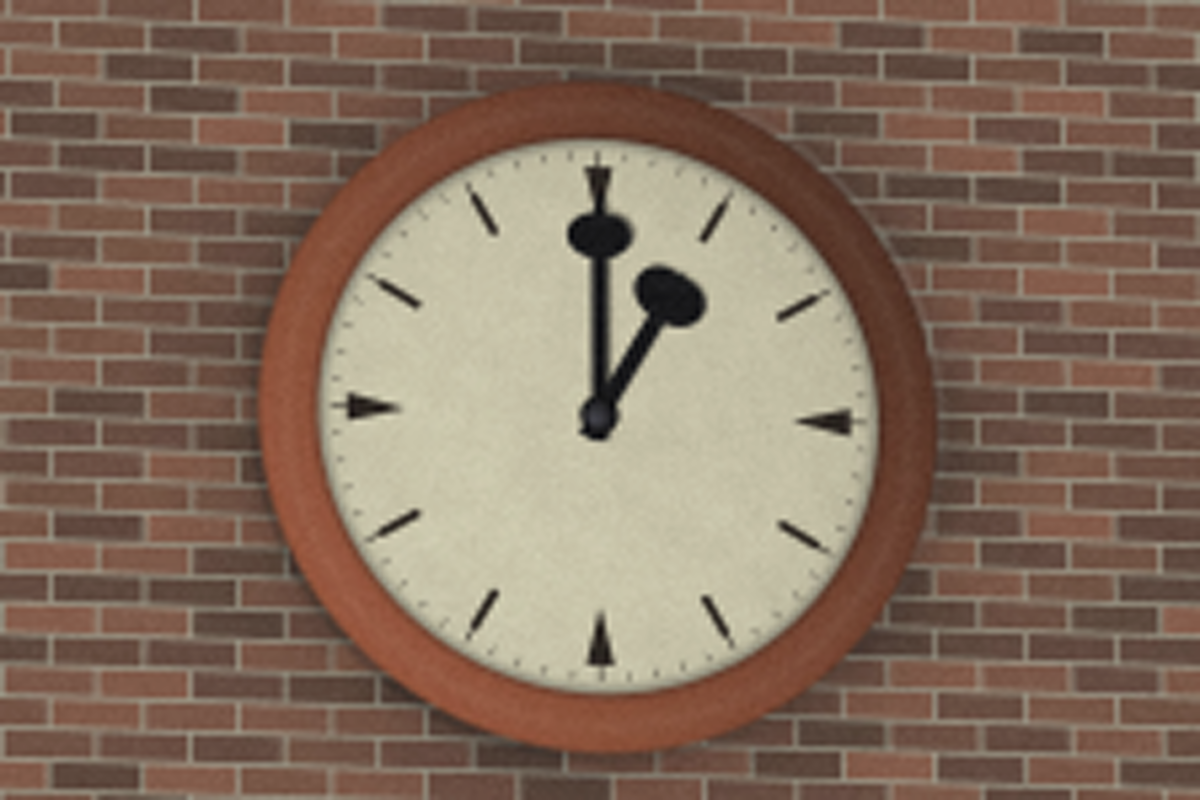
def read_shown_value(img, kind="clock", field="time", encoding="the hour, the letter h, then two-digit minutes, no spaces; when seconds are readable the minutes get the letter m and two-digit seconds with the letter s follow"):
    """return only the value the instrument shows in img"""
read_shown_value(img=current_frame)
1h00
